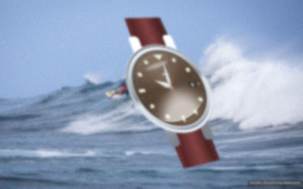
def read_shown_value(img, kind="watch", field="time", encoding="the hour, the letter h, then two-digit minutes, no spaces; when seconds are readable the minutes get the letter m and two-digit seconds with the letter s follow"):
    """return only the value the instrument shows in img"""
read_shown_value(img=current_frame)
10h01
